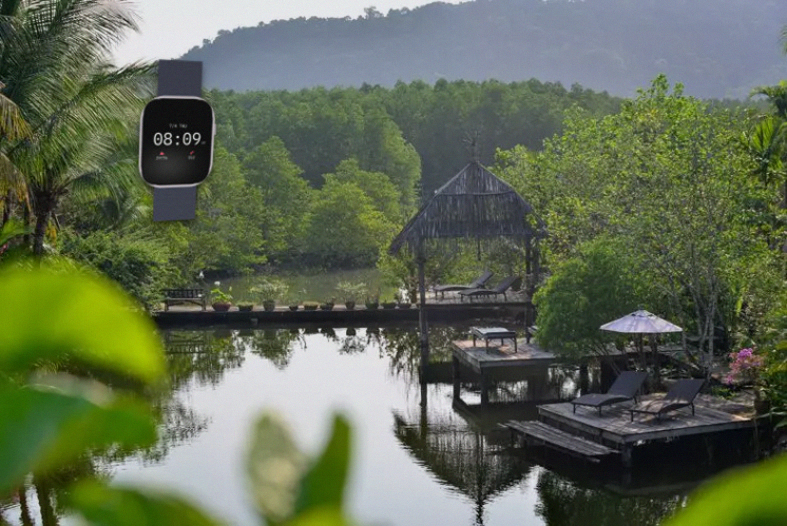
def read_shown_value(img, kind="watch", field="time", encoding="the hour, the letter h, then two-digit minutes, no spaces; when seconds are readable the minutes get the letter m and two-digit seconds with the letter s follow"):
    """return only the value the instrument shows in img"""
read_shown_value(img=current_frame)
8h09
